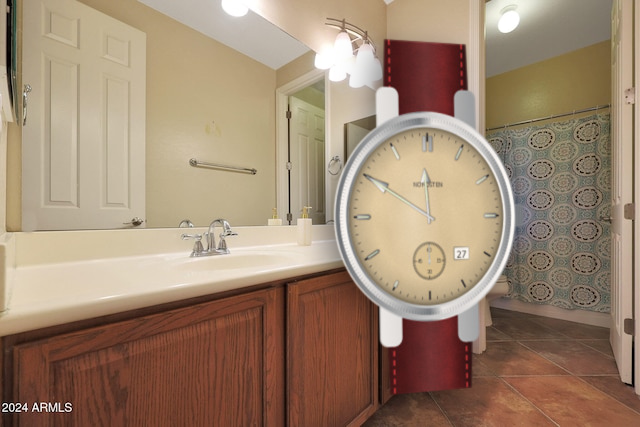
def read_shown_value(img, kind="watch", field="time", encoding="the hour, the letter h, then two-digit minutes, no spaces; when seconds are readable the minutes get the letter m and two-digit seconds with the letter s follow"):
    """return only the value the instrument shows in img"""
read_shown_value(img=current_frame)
11h50
